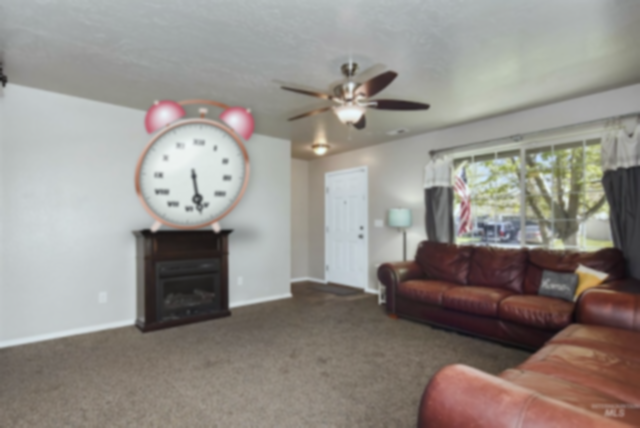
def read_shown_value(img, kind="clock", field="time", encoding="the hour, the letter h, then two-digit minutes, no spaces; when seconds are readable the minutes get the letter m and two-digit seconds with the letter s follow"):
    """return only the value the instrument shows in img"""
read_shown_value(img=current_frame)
5h27
